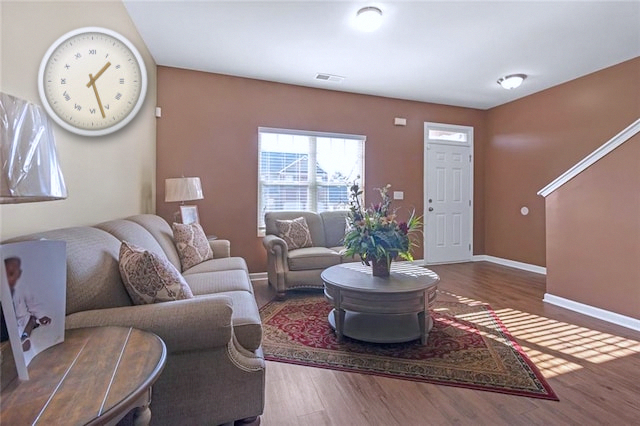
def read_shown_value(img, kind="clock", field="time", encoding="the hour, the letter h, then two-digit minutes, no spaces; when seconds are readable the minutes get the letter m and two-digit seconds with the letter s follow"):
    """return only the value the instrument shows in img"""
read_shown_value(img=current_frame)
1h27
